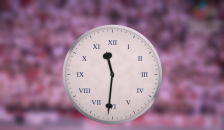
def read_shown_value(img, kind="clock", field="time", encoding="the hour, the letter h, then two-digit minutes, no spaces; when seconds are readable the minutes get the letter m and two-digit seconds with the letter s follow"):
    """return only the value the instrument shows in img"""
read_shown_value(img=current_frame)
11h31
